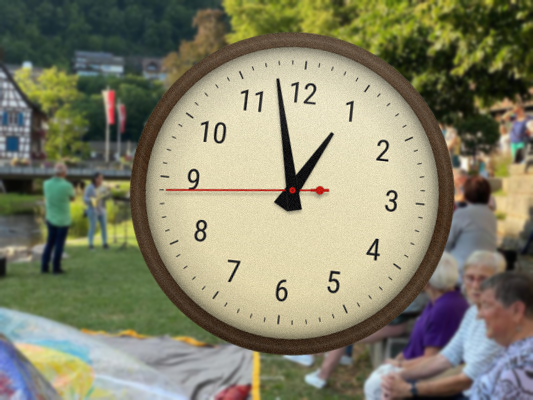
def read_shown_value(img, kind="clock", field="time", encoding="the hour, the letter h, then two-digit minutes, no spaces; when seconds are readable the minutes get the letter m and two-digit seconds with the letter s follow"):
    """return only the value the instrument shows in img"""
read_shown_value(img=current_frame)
12h57m44s
